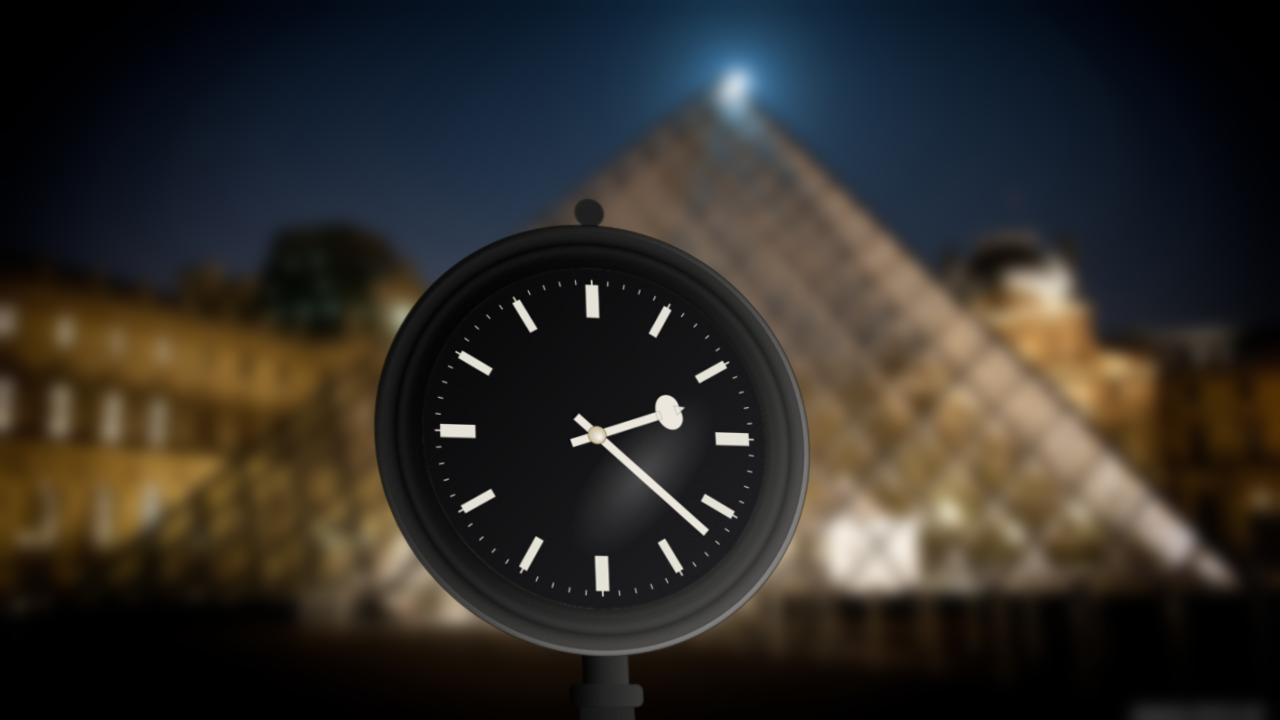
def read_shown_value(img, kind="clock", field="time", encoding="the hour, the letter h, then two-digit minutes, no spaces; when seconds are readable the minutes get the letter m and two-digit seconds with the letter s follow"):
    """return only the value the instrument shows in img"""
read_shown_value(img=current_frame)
2h22
